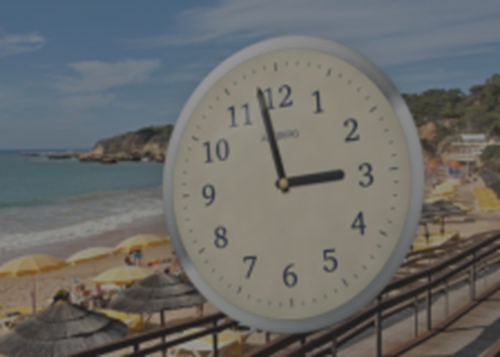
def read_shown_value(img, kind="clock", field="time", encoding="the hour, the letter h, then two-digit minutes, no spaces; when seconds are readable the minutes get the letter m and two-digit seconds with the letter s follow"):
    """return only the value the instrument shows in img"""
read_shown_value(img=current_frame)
2h58
